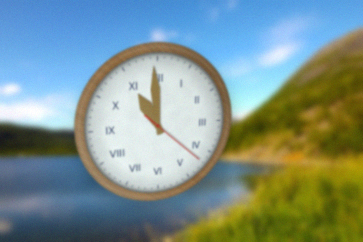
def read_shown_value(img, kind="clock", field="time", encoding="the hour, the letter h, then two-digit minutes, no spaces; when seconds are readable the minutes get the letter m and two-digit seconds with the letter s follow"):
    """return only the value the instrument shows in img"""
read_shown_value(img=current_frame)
10h59m22s
